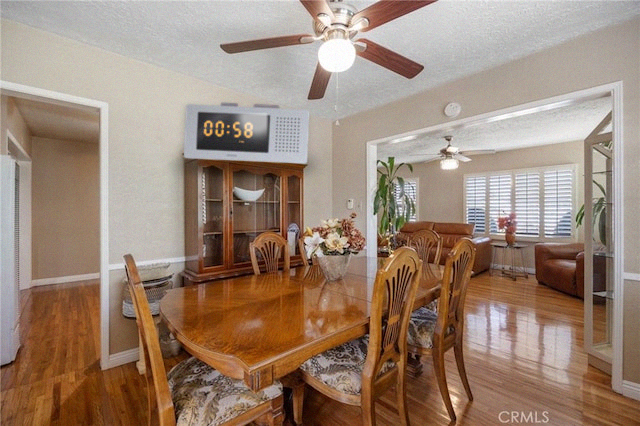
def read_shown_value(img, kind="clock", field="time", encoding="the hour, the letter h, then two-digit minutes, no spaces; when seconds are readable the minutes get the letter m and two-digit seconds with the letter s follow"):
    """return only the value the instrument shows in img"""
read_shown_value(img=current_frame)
0h58
